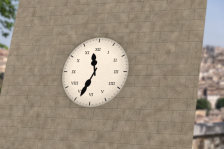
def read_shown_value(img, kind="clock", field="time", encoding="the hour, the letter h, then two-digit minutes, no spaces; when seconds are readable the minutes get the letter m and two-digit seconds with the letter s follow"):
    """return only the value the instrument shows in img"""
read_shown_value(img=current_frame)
11h34
